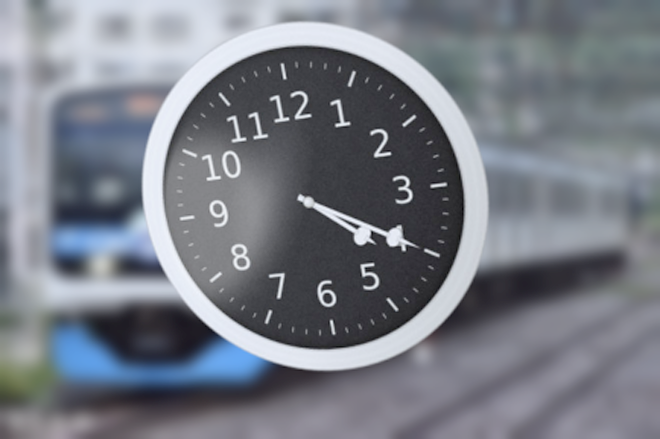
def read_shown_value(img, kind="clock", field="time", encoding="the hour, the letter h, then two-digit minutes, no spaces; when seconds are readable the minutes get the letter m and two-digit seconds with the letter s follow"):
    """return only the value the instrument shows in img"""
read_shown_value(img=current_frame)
4h20
